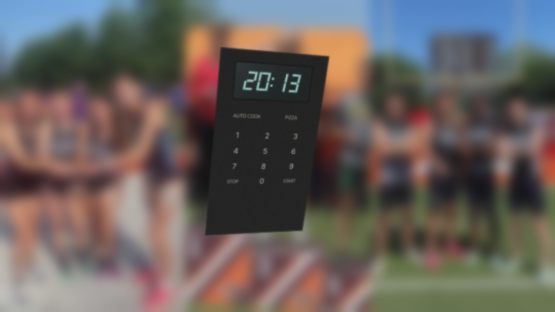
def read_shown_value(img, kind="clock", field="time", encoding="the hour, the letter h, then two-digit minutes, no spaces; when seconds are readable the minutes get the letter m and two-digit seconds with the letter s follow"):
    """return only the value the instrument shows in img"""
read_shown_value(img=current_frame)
20h13
